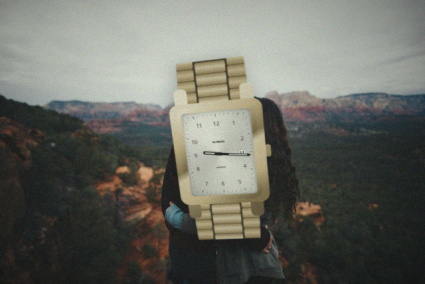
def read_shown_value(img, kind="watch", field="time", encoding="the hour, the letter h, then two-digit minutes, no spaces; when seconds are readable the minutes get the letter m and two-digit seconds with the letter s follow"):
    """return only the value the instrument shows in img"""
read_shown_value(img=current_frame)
9h16
